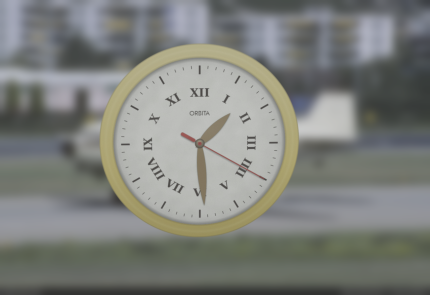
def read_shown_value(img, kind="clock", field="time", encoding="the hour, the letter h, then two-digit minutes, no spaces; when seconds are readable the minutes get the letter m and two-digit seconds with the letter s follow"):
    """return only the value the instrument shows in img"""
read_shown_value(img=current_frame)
1h29m20s
